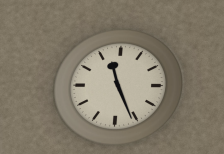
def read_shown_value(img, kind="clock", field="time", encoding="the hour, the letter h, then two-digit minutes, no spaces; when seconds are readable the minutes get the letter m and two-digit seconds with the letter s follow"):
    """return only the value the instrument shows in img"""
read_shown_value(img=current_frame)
11h26
